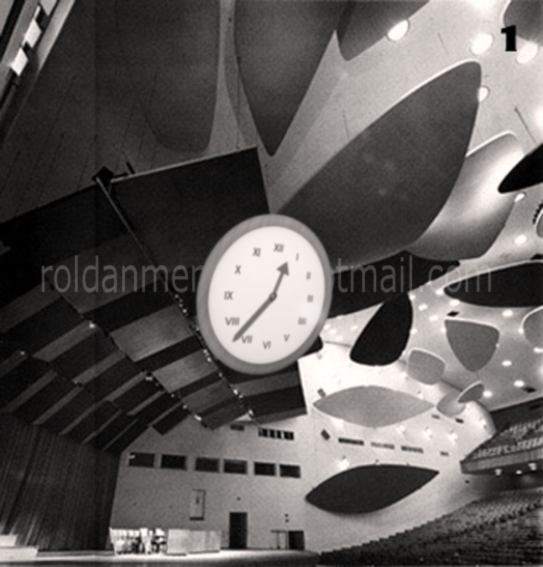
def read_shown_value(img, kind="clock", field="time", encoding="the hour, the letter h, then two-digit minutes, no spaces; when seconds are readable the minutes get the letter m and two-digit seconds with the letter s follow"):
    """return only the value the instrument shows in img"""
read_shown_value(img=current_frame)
12h37
